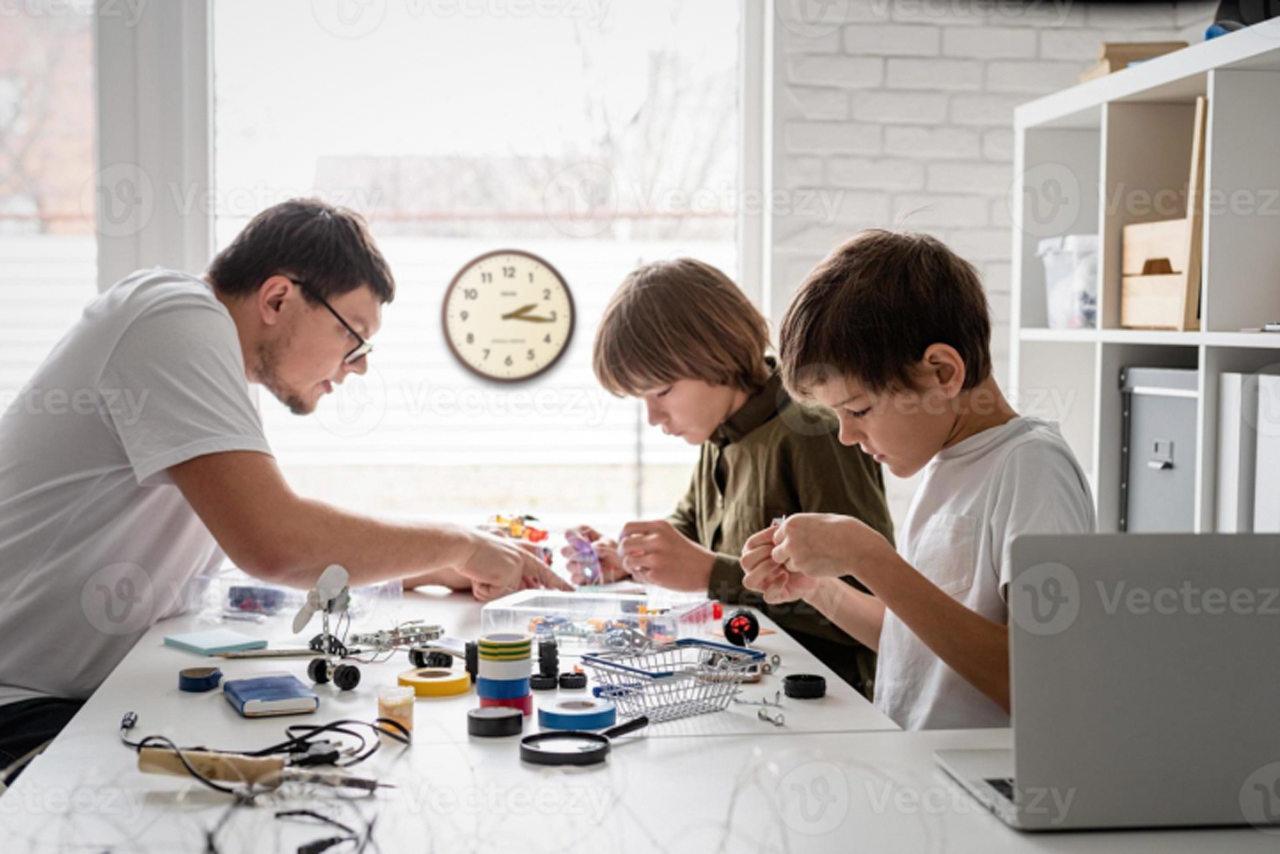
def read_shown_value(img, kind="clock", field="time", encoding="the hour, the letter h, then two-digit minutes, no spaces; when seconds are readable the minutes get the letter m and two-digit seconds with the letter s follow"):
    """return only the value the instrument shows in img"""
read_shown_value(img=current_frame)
2h16
